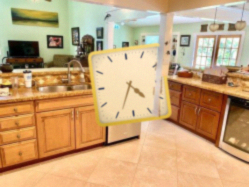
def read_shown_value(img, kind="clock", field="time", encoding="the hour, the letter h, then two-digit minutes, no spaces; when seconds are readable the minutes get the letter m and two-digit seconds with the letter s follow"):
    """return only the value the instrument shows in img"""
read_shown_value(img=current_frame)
4h34
